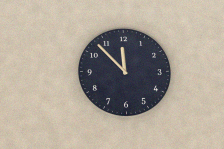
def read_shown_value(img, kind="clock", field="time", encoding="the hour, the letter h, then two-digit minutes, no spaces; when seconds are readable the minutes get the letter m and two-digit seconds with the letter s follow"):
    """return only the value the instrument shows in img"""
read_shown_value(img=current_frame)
11h53
